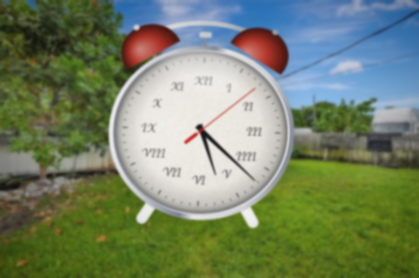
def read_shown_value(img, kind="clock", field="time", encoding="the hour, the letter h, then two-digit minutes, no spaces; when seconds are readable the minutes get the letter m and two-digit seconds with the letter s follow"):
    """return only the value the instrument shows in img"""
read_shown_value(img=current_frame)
5h22m08s
